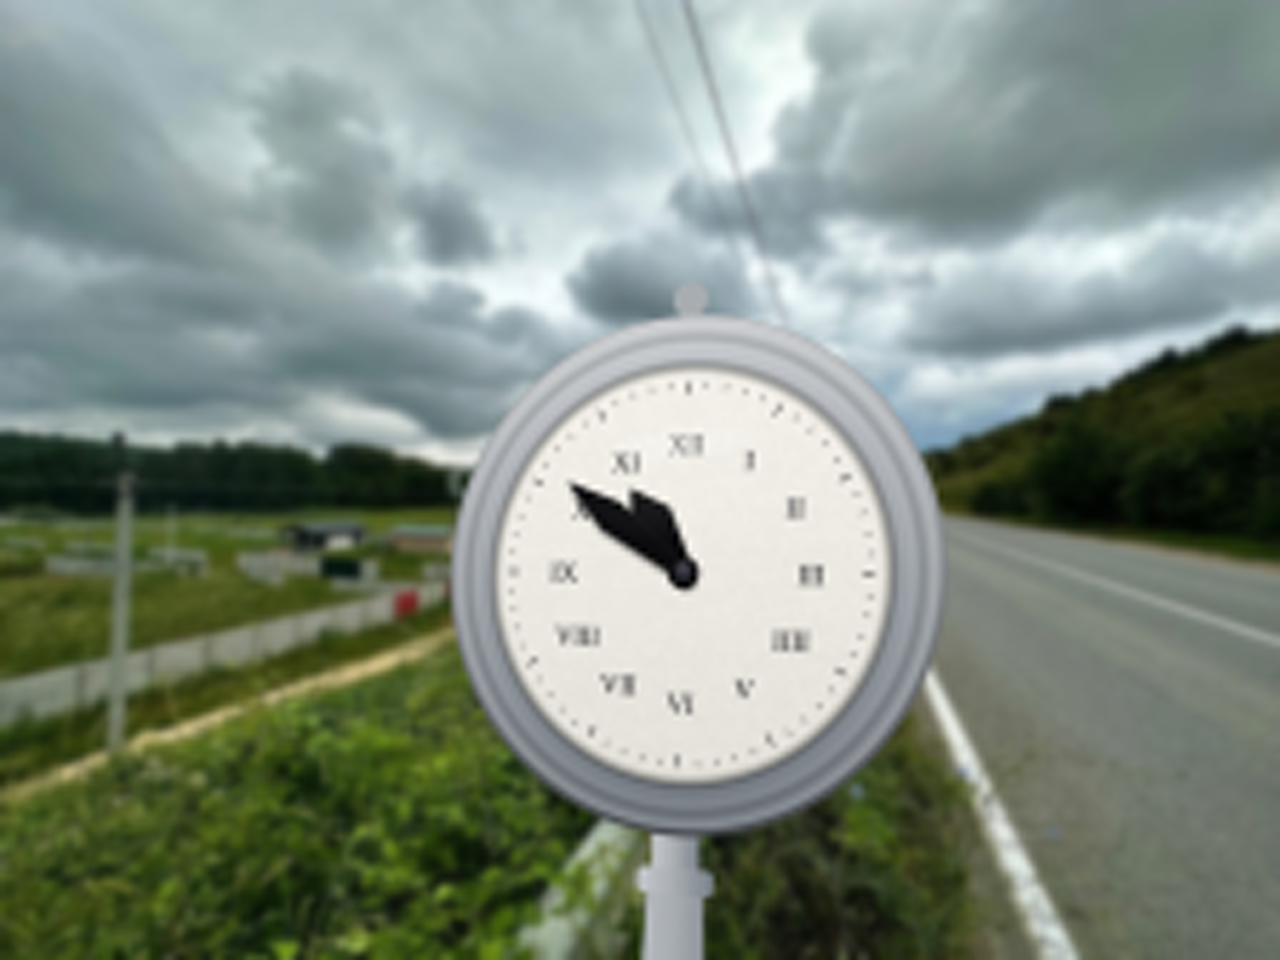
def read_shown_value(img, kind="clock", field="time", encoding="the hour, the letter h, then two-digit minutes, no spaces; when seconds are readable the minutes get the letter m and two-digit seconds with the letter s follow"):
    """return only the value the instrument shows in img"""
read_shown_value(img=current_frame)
10h51
